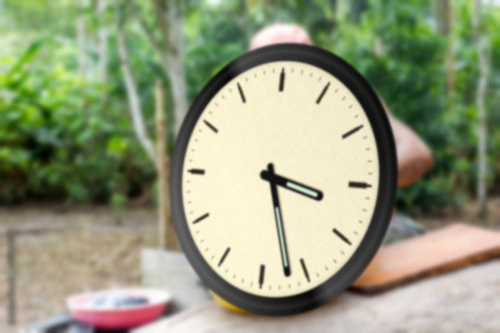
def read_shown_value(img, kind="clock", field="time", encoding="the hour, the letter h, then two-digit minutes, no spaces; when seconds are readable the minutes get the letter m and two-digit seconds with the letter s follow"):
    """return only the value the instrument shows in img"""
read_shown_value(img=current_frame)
3h27
